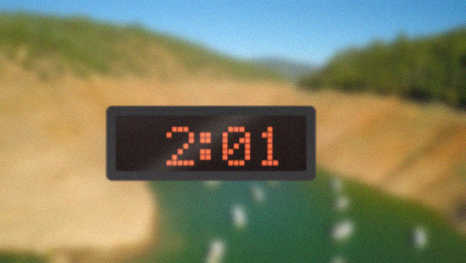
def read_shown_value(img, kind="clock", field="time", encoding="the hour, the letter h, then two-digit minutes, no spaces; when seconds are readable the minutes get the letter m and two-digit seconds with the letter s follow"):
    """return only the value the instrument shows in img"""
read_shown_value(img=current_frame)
2h01
